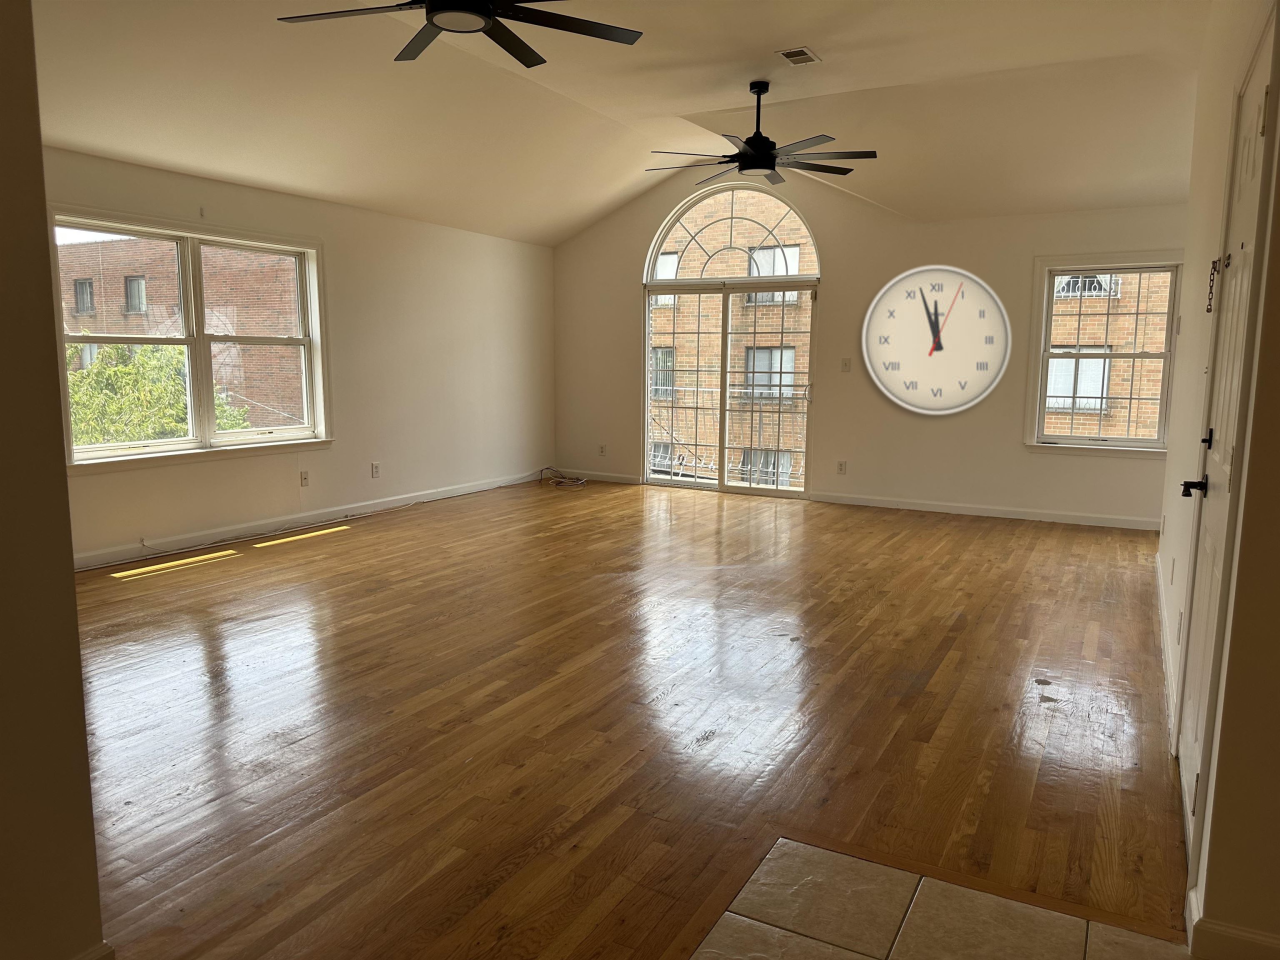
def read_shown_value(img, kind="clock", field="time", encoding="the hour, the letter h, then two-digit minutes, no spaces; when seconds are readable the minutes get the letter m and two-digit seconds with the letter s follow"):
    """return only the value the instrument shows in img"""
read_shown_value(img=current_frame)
11h57m04s
